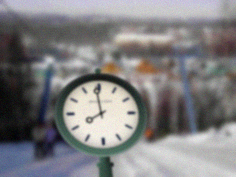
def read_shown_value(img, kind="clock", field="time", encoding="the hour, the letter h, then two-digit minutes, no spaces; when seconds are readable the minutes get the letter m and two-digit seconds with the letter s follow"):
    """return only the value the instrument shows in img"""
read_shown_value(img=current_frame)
7h59
